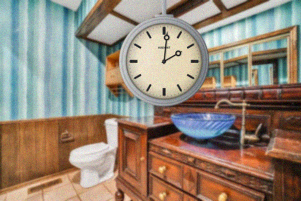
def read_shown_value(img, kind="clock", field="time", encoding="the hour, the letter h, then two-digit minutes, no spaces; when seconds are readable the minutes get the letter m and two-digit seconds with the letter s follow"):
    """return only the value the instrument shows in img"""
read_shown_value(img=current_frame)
2h01
